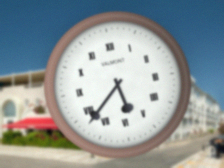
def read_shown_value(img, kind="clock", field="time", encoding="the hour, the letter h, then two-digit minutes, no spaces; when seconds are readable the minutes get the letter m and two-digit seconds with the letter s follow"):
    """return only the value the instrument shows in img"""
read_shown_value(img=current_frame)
5h38
